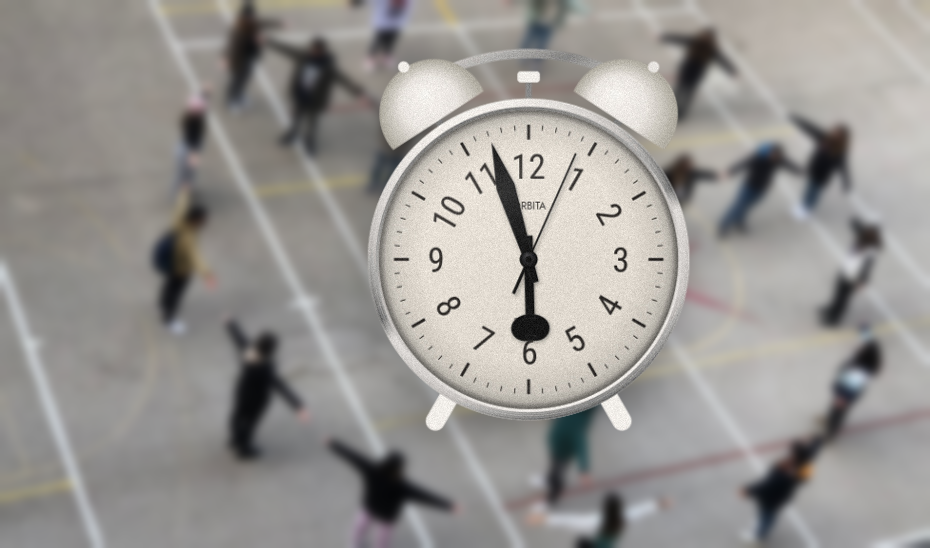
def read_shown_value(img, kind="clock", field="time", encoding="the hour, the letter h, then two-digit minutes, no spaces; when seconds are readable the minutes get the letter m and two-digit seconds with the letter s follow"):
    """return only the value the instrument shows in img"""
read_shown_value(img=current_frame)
5h57m04s
